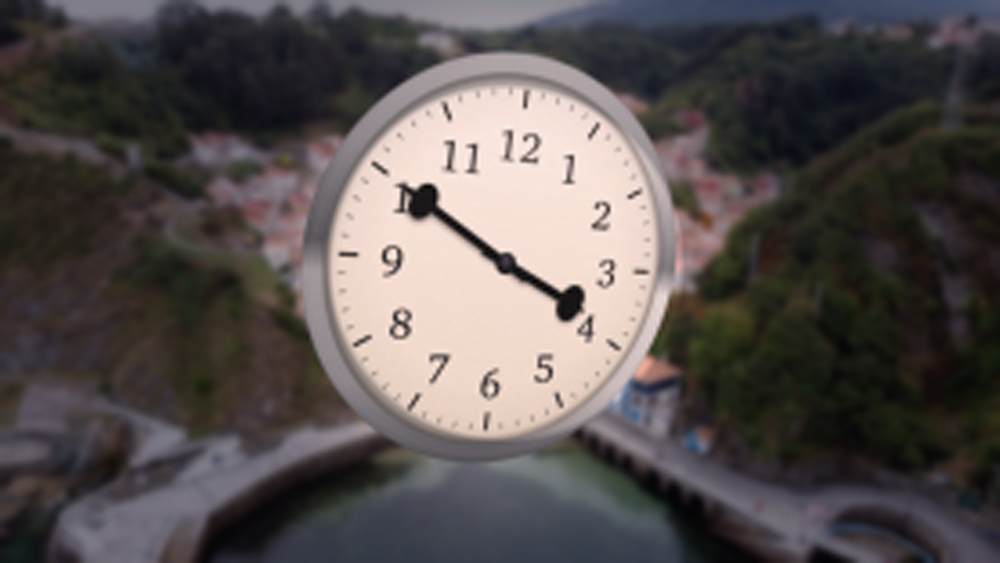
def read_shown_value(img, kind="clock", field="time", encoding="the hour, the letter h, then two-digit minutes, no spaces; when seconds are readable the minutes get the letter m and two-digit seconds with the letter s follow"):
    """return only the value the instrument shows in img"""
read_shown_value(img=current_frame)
3h50
